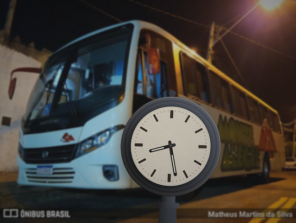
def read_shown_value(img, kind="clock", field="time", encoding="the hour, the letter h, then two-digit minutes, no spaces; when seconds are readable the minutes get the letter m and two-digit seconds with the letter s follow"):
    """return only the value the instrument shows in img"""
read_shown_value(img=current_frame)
8h28
